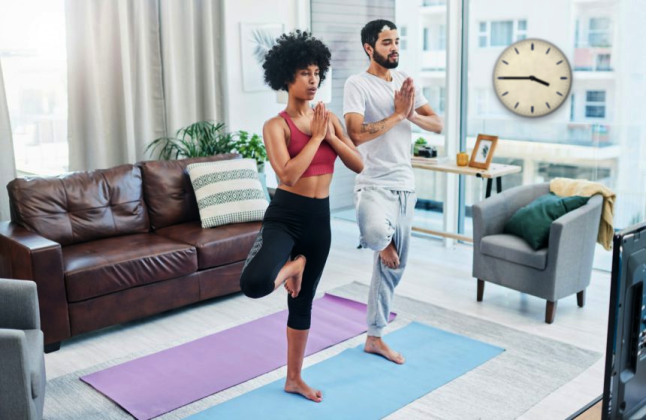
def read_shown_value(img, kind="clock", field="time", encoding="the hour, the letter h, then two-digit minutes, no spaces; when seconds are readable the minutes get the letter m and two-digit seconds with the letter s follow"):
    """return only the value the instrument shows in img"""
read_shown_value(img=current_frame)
3h45
